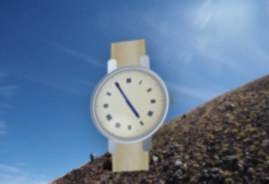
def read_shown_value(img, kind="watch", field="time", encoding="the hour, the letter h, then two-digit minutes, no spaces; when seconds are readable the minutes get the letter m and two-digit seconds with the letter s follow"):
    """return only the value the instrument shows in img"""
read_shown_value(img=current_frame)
4h55
